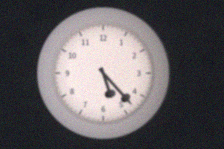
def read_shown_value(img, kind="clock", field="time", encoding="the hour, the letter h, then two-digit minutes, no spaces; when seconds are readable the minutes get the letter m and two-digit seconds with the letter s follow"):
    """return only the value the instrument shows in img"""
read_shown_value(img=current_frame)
5h23
